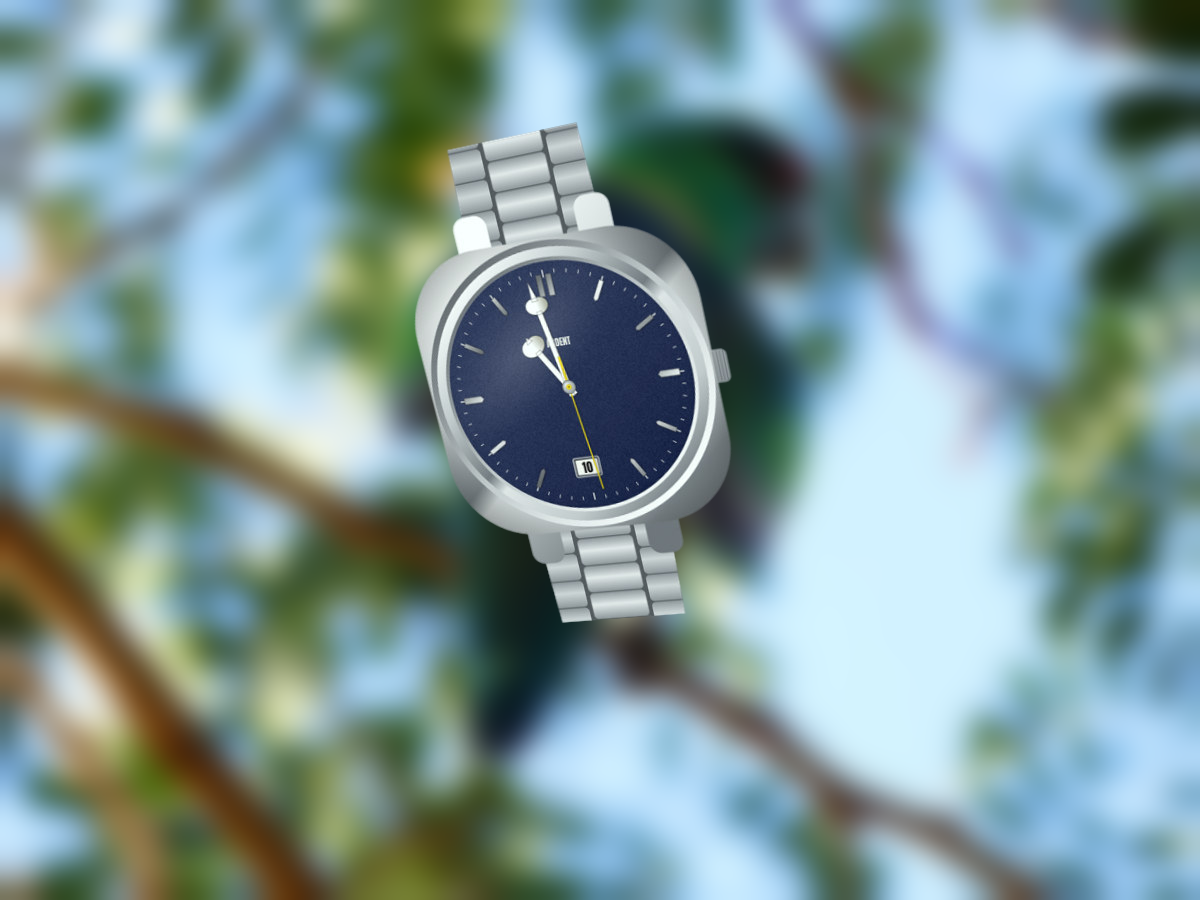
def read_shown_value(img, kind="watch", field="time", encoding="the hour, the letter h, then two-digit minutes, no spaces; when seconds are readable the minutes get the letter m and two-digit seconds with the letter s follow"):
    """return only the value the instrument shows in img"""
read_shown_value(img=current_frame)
10h58m29s
